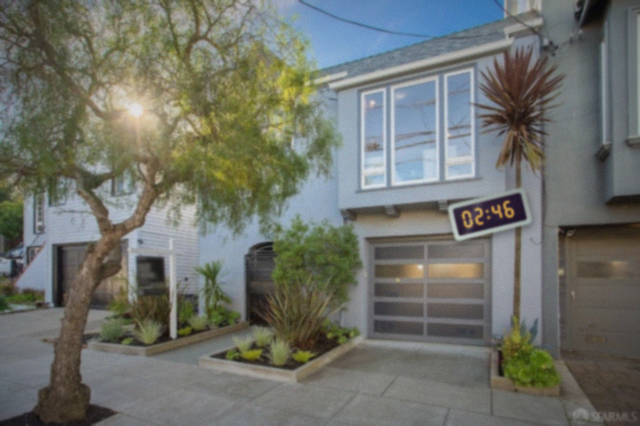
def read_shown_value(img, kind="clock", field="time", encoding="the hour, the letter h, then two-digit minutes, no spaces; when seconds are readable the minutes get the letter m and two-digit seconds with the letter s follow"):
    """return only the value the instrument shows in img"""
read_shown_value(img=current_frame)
2h46
